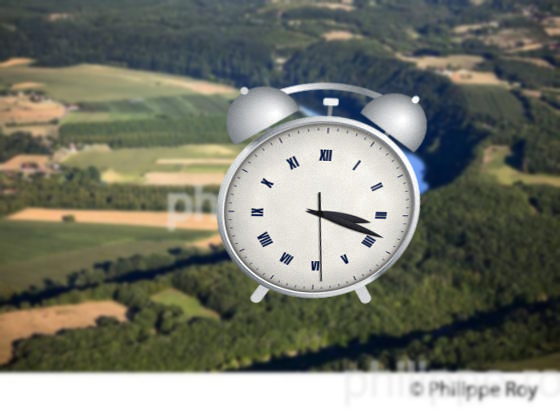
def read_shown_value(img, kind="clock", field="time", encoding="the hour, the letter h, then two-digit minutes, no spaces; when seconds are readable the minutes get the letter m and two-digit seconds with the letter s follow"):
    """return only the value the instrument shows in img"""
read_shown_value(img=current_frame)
3h18m29s
